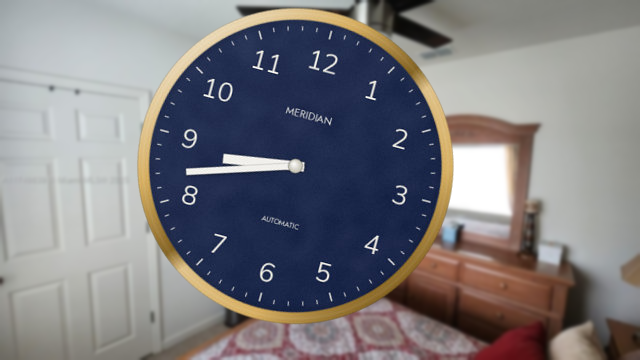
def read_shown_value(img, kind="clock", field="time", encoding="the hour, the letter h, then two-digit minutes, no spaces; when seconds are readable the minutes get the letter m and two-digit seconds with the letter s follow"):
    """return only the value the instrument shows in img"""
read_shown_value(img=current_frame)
8h42
